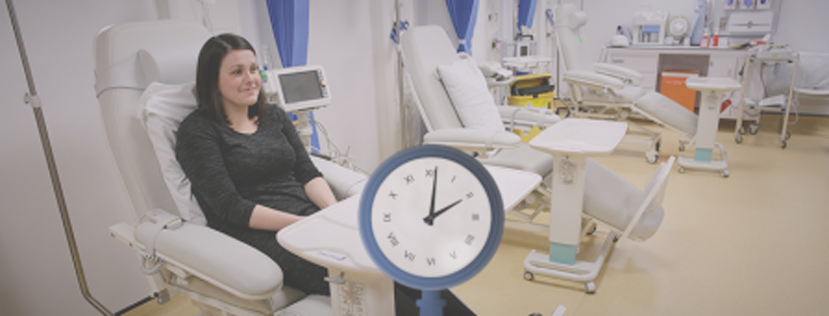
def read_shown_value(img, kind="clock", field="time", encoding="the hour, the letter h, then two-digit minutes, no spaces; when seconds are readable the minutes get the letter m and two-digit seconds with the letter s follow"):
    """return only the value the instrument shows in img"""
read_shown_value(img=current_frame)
2h01
